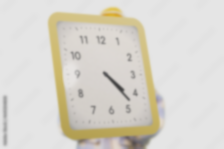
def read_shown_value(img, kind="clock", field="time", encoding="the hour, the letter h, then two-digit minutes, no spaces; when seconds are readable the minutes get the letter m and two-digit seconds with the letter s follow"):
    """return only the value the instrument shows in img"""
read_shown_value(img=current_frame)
4h23
